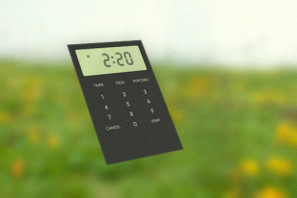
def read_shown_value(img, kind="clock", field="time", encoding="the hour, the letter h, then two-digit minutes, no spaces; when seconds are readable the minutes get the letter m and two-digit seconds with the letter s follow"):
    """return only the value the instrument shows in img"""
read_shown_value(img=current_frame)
2h20
